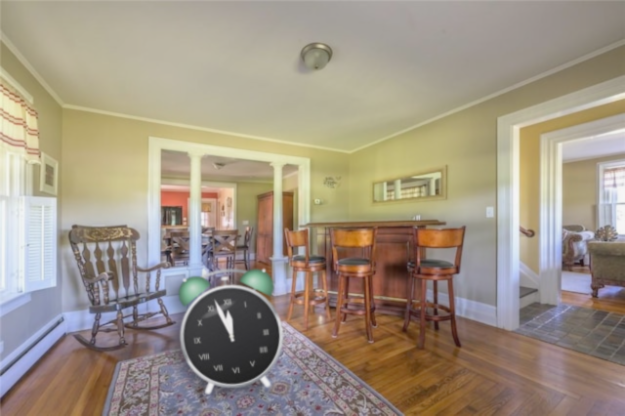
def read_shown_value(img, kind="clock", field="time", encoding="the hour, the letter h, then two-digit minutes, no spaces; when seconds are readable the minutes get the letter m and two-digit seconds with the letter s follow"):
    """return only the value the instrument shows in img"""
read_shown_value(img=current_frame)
11h57
